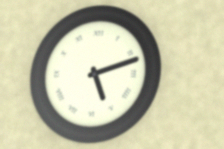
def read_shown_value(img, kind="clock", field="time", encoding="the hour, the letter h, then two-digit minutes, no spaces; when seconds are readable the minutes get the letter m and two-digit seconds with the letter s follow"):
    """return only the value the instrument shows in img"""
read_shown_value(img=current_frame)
5h12
